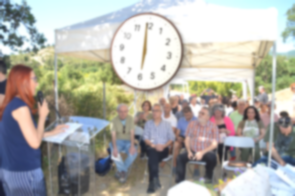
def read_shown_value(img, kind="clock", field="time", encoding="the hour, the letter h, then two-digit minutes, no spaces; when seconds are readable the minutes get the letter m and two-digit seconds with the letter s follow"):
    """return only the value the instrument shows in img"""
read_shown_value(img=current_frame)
5h59
